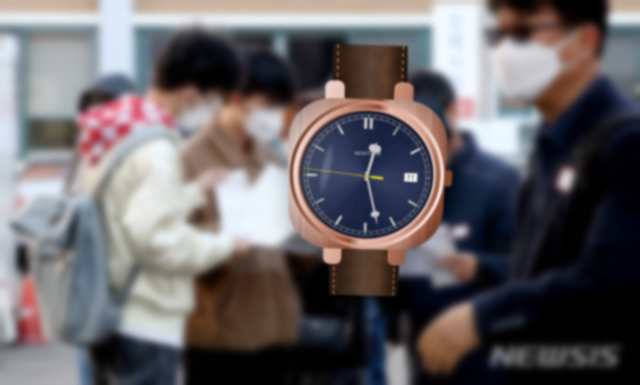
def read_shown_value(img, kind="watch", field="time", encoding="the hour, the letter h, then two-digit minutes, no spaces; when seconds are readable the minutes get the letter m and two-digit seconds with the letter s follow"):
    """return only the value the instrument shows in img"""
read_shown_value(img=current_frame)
12h27m46s
